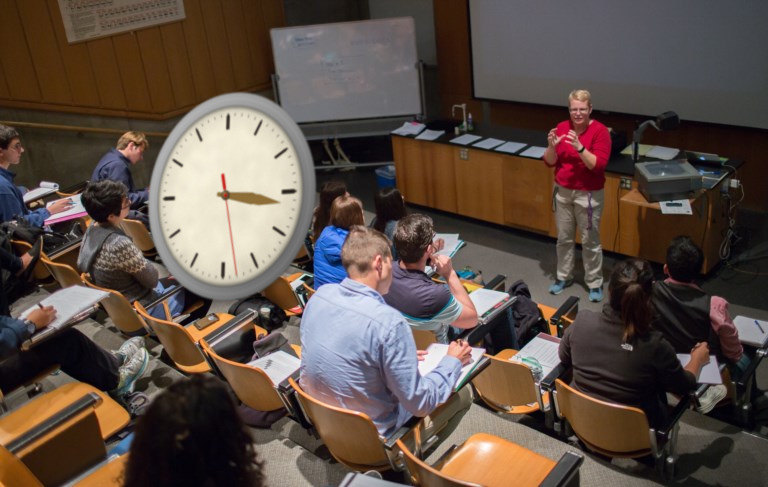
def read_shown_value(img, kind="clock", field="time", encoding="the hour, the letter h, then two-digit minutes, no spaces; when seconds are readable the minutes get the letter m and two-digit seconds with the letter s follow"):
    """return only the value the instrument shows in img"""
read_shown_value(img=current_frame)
3h16m28s
